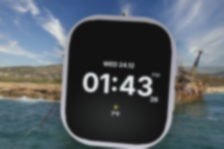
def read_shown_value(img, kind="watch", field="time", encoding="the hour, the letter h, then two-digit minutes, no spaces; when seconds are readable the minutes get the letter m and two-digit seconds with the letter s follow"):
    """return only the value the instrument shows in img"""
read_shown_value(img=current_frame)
1h43
